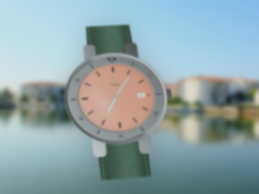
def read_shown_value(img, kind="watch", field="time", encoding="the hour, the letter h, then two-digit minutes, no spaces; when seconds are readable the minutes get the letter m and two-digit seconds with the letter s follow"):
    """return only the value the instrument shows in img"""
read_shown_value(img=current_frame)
7h06
